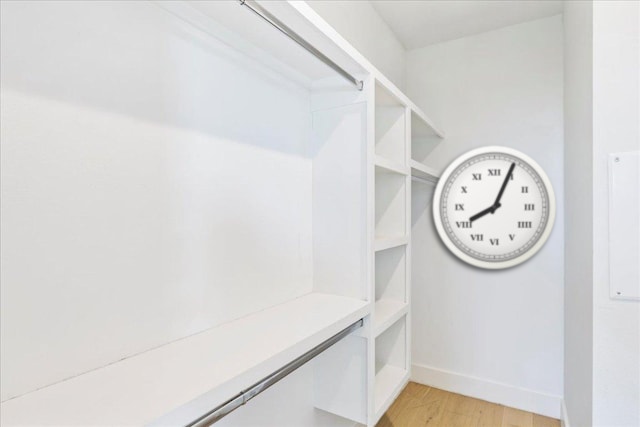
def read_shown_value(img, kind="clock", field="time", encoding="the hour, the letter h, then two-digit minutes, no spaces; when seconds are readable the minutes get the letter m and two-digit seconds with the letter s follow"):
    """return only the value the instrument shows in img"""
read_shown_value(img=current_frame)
8h04
